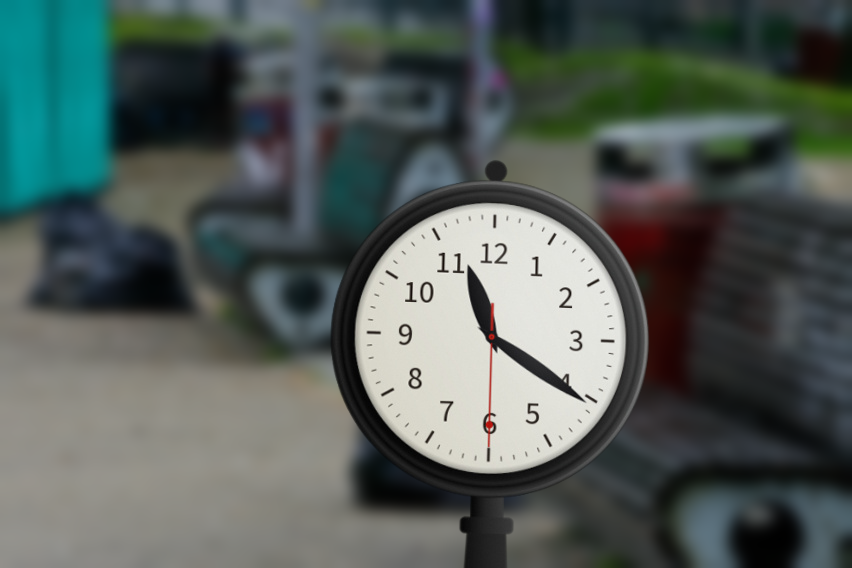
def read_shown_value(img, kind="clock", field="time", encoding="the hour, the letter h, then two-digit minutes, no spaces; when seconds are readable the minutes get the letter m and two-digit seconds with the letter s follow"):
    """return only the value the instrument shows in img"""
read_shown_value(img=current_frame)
11h20m30s
